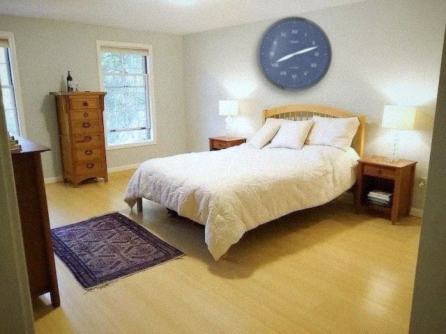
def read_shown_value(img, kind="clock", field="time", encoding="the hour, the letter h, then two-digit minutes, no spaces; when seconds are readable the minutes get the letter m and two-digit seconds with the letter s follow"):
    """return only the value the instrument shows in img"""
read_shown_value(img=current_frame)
8h12
